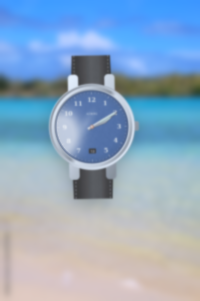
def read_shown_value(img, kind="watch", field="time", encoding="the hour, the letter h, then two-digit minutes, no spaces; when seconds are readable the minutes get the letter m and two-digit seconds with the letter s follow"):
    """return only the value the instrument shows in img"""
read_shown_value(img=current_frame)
2h10
